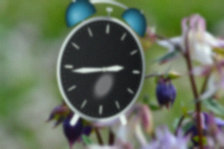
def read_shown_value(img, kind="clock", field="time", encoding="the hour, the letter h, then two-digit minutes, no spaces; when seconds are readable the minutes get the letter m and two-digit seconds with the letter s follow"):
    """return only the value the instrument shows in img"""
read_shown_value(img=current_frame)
2h44
